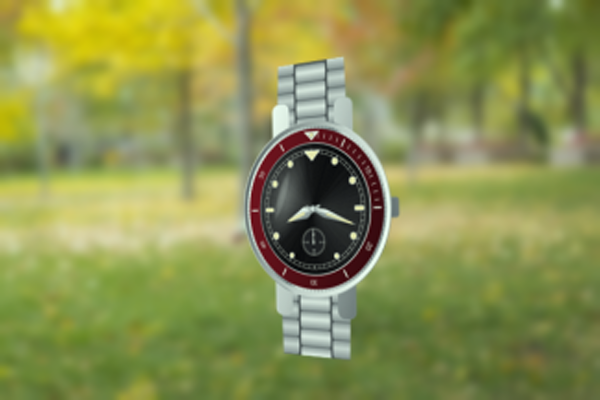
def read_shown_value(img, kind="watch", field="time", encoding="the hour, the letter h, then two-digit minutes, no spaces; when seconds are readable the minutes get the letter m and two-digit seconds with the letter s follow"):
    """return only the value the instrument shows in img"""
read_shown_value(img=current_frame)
8h18
